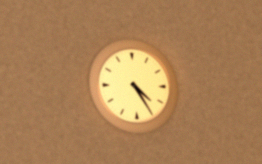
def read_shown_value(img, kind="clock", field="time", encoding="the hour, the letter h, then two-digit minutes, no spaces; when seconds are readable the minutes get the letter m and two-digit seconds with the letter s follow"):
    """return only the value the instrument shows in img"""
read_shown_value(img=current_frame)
4h25
